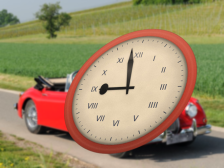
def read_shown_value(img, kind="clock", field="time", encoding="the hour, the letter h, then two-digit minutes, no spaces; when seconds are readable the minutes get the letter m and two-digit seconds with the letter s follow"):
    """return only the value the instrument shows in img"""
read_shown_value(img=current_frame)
8h58
